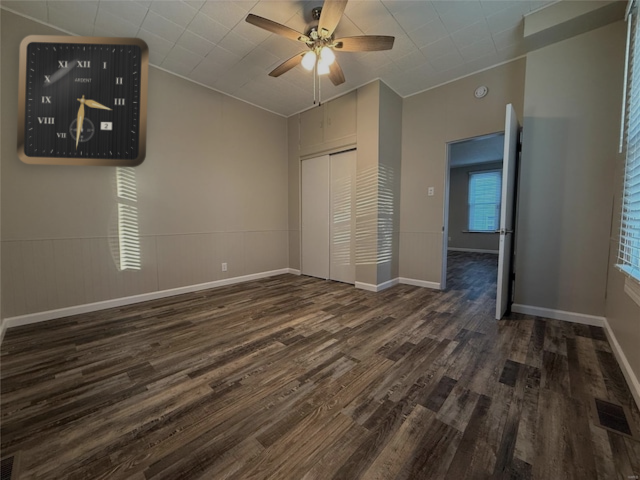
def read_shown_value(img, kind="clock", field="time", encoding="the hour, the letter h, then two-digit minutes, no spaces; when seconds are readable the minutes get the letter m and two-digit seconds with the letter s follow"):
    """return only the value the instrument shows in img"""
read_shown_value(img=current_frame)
3h31
